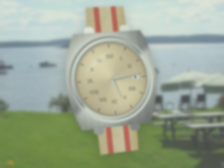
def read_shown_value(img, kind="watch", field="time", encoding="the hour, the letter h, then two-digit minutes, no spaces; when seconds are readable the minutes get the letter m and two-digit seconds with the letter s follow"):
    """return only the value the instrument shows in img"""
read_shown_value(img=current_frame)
5h14
